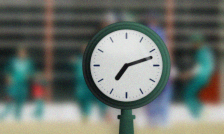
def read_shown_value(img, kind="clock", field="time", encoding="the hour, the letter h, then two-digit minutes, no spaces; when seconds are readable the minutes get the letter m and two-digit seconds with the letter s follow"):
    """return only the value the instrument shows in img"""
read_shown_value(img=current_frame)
7h12
